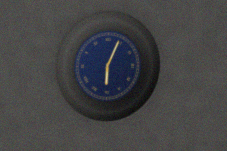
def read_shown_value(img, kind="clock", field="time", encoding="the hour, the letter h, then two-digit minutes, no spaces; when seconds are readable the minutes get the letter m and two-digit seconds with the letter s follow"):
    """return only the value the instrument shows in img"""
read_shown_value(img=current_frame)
6h04
